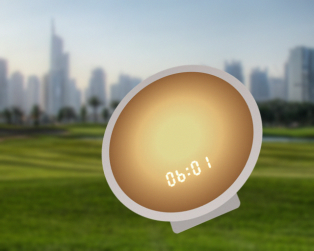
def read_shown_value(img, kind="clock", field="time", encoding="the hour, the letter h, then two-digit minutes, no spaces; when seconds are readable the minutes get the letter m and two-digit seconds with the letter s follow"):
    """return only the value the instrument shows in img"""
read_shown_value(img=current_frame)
6h01
